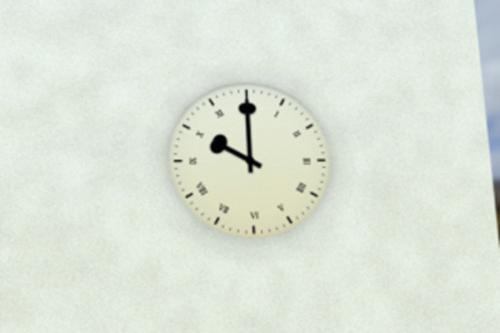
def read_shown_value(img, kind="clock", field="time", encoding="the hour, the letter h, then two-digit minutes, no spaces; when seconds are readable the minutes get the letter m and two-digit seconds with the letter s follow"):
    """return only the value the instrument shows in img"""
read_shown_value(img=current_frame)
10h00
